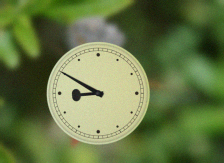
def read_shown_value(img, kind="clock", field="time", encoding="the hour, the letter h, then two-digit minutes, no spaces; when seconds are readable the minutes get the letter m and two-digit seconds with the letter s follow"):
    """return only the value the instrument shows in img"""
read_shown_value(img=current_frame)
8h50
